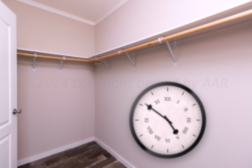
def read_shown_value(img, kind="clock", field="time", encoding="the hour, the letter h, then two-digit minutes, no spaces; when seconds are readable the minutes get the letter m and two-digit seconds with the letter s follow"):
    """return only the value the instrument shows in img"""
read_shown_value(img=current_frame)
4h51
